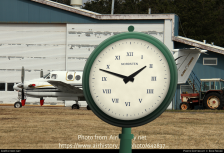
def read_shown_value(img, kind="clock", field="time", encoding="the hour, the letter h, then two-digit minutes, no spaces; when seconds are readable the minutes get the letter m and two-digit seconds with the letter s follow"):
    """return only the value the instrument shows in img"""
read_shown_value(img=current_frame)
1h48
